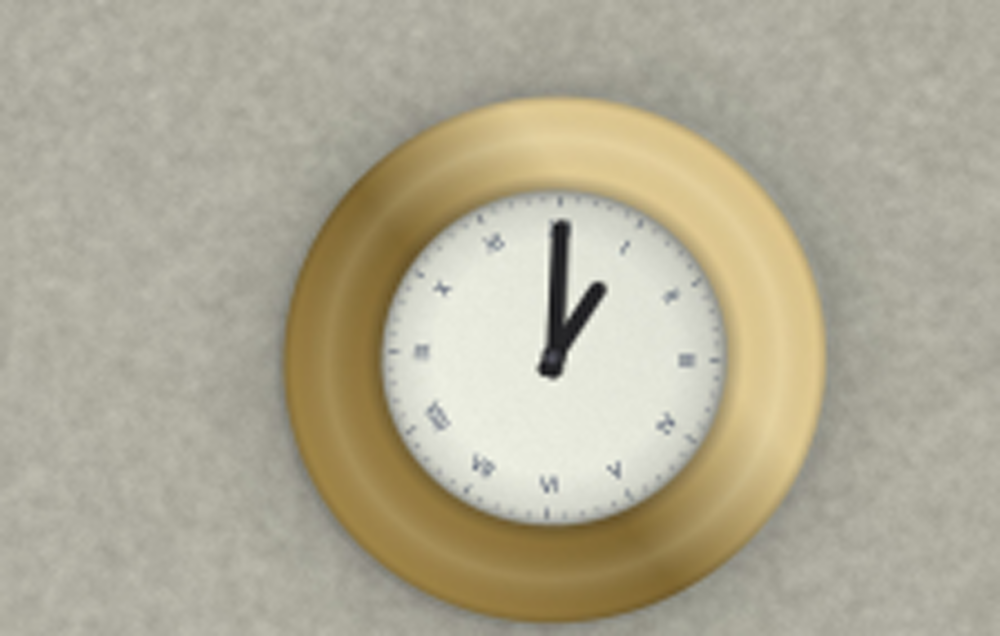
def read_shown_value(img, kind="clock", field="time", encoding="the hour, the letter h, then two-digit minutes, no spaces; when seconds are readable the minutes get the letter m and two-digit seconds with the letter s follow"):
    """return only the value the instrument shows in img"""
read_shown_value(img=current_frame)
1h00
